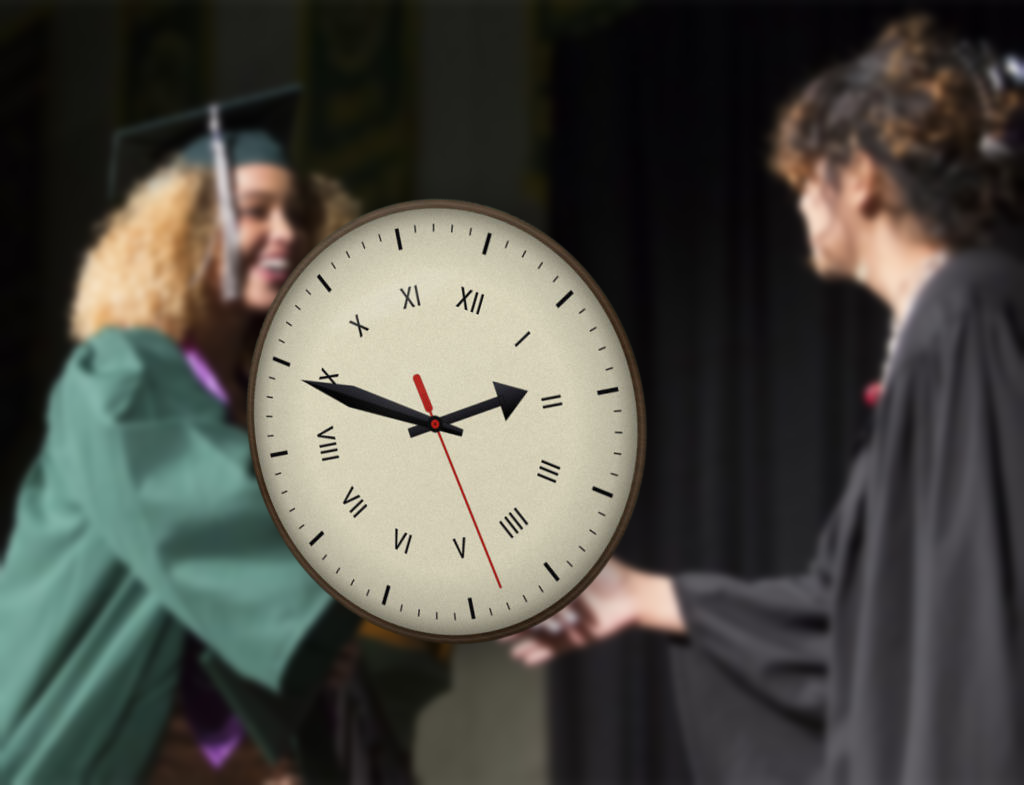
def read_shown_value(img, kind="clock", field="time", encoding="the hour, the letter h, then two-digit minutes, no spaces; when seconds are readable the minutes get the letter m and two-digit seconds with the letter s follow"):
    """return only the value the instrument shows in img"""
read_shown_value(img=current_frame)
1h44m23s
